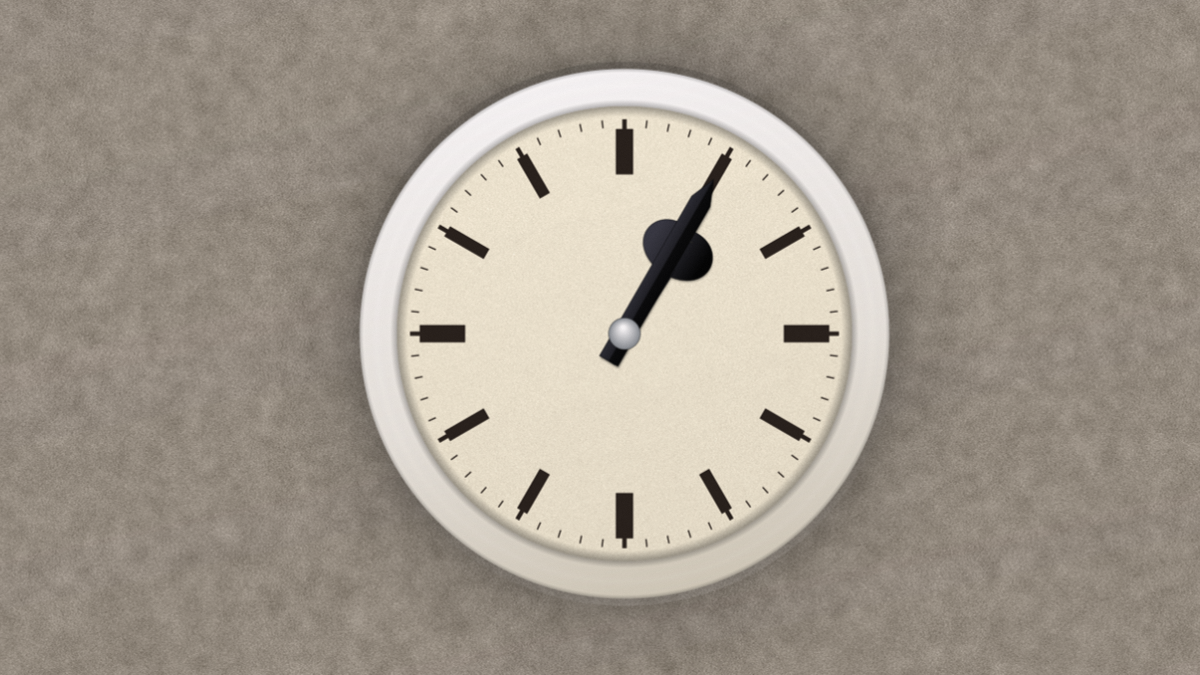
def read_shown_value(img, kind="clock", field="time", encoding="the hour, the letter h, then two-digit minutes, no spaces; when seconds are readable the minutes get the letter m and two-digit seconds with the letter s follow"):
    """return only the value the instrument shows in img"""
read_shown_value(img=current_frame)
1h05
